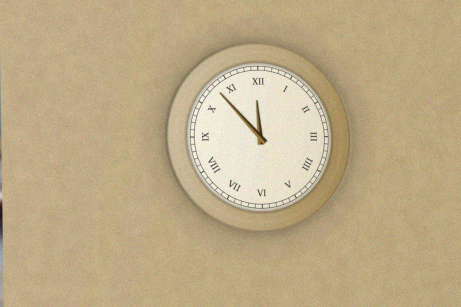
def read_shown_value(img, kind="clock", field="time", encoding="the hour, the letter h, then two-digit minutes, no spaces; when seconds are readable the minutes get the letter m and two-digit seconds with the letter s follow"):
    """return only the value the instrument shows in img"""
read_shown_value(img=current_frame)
11h53
